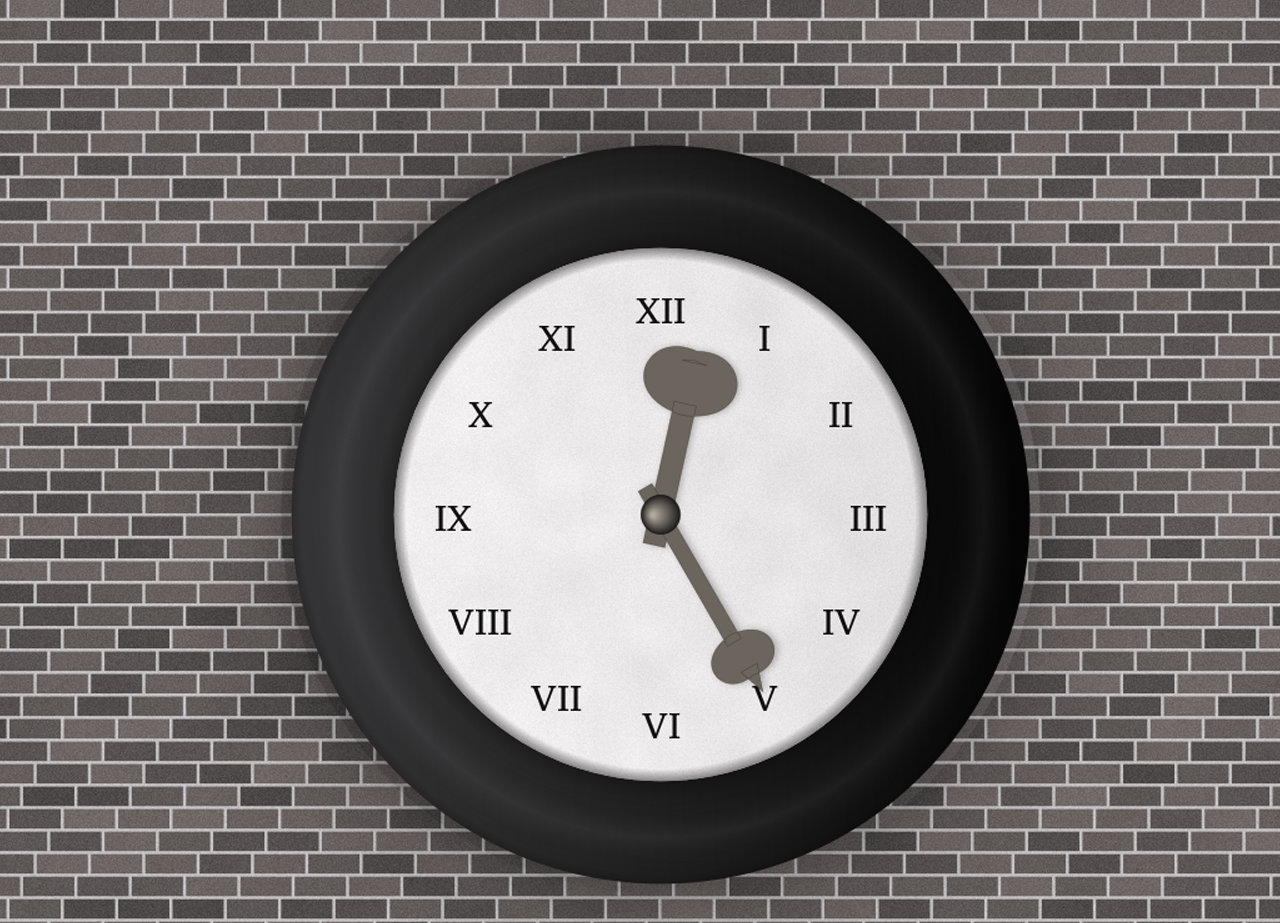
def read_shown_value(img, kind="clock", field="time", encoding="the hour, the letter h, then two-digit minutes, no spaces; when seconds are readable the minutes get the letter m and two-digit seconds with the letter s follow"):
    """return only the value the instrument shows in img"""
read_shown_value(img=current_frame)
12h25
